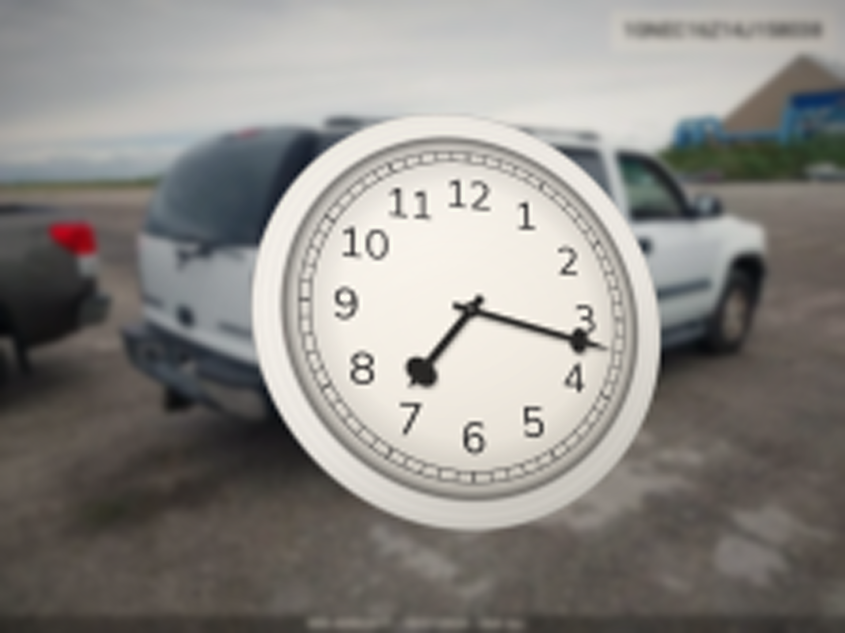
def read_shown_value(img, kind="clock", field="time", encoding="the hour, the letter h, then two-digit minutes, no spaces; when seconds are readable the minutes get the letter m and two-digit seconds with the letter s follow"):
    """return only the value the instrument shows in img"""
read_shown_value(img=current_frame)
7h17
